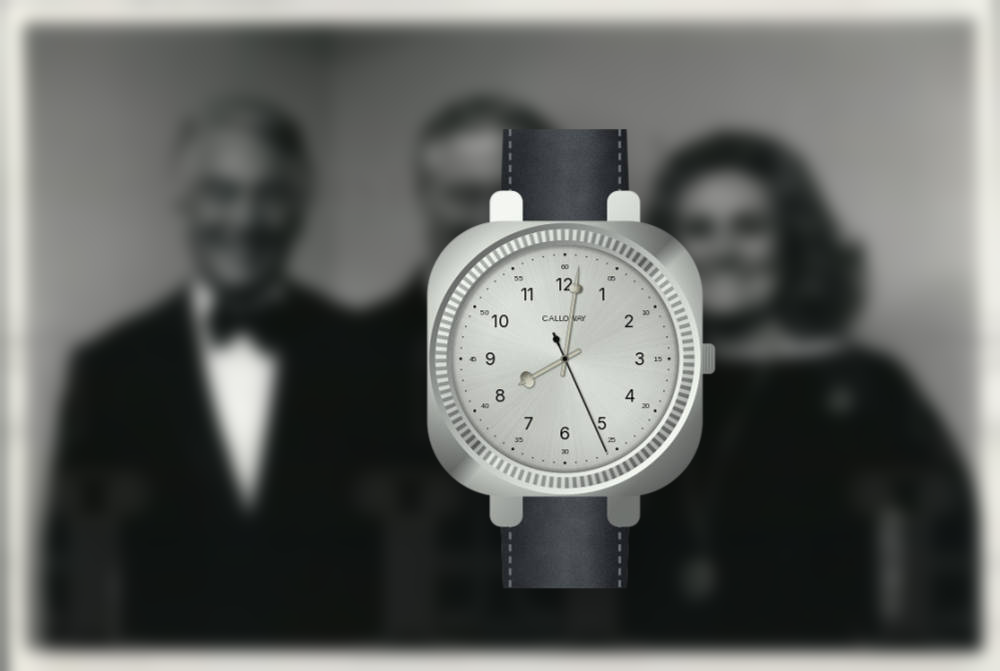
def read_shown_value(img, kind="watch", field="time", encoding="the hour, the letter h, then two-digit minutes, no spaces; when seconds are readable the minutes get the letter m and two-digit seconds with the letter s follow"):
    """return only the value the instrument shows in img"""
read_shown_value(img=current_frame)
8h01m26s
